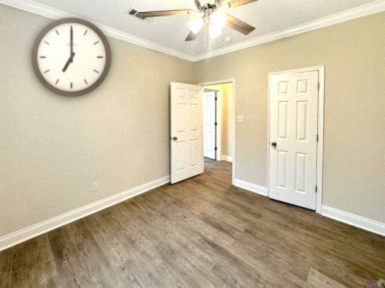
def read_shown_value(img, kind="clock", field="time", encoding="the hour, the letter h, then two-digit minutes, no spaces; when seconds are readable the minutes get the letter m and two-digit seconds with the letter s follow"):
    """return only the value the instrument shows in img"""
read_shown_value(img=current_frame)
7h00
